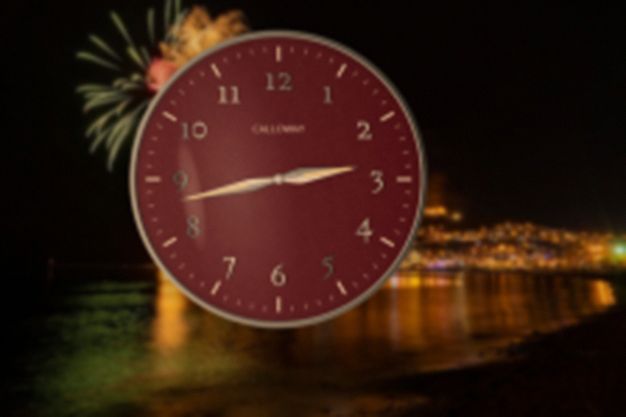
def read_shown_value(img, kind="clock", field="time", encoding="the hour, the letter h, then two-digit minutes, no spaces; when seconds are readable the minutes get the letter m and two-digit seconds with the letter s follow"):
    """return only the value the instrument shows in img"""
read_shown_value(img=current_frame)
2h43
